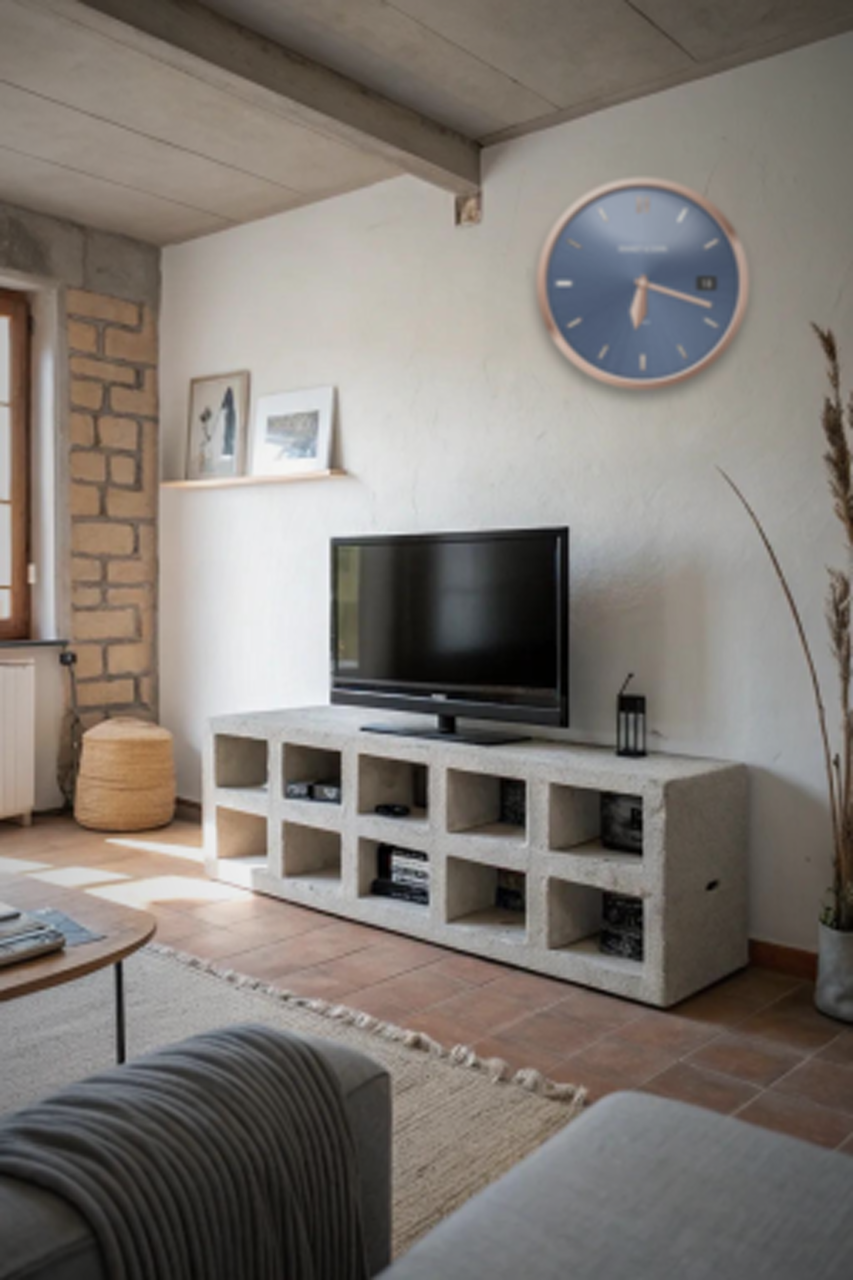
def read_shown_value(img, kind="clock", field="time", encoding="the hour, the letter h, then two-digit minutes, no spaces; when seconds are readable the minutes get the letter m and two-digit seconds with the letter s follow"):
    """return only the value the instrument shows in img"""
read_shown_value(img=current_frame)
6h18
